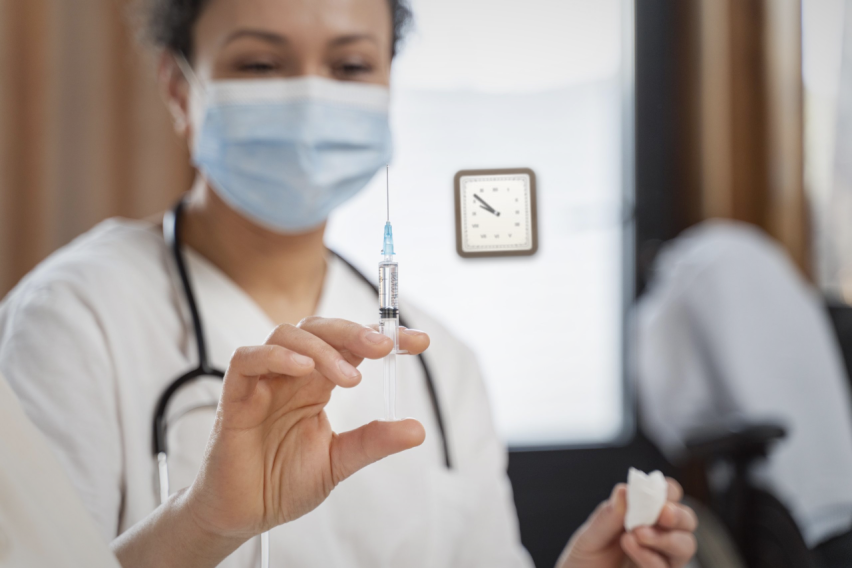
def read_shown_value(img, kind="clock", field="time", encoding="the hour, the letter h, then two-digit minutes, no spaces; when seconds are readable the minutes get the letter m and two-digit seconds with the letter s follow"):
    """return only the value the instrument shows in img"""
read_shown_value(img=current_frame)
9h52
